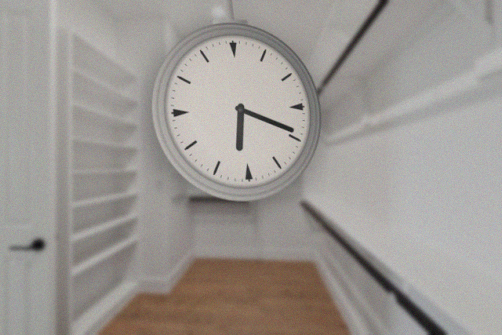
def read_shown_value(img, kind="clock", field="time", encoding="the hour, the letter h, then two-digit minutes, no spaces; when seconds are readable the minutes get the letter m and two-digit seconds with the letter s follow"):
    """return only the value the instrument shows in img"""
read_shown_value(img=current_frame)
6h19
